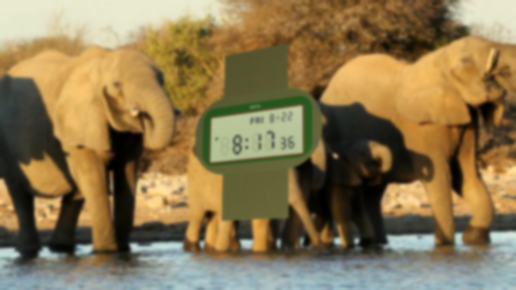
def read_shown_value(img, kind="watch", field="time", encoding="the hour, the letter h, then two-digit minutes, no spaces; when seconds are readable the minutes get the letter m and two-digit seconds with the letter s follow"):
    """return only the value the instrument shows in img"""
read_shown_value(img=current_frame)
8h17m36s
